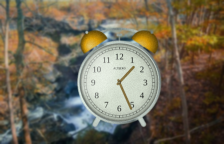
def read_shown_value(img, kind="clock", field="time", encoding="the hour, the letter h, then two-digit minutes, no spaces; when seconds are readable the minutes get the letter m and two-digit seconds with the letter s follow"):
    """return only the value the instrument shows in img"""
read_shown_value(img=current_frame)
1h26
